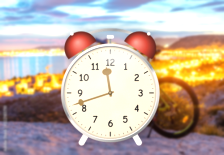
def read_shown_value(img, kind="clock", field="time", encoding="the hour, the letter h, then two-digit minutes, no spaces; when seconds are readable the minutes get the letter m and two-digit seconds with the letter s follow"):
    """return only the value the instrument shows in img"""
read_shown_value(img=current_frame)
11h42
